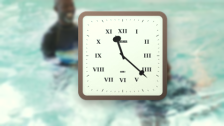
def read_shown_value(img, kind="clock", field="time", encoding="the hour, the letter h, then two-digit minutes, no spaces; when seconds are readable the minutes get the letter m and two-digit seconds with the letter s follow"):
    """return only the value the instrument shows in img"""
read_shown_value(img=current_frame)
11h22
